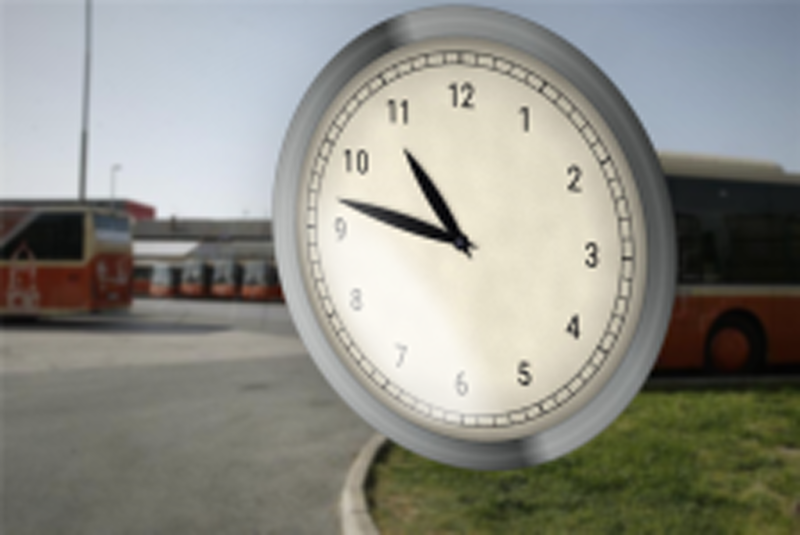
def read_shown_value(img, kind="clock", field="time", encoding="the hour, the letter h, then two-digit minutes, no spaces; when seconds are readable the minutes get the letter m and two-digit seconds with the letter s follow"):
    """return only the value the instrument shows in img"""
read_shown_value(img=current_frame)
10h47
